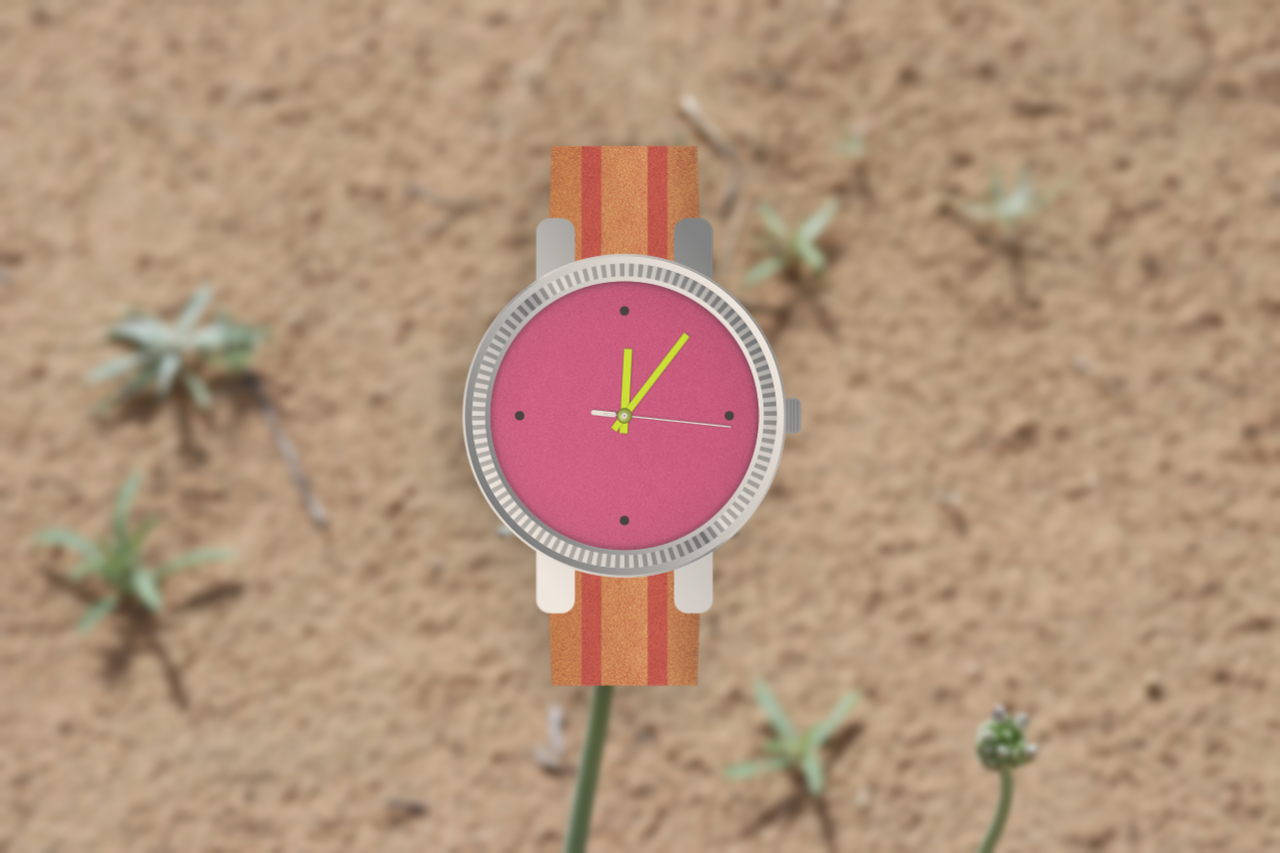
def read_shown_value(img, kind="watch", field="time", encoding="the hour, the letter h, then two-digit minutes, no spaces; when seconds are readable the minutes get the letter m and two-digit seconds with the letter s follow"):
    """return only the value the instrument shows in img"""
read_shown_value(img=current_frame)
12h06m16s
